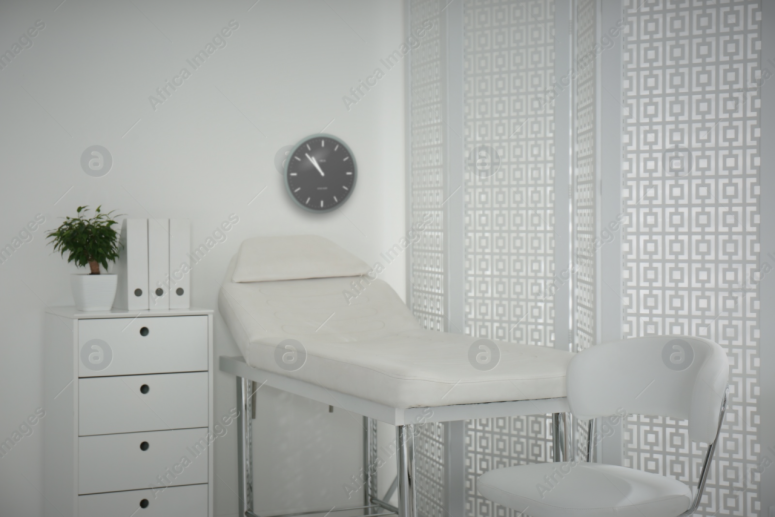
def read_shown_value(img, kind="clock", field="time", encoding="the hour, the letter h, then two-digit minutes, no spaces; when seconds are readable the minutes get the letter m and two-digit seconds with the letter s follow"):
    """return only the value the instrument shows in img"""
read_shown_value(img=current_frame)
10h53
